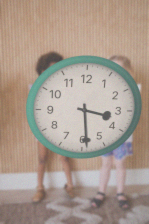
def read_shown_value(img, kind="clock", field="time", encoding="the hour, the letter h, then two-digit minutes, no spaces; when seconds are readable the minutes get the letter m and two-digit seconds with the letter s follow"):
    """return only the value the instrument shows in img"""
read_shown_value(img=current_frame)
3h29
